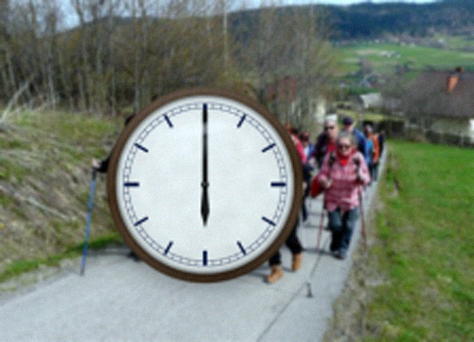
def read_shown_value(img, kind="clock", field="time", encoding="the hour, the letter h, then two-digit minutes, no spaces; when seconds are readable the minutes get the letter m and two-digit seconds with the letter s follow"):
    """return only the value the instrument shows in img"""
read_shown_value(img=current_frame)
6h00
